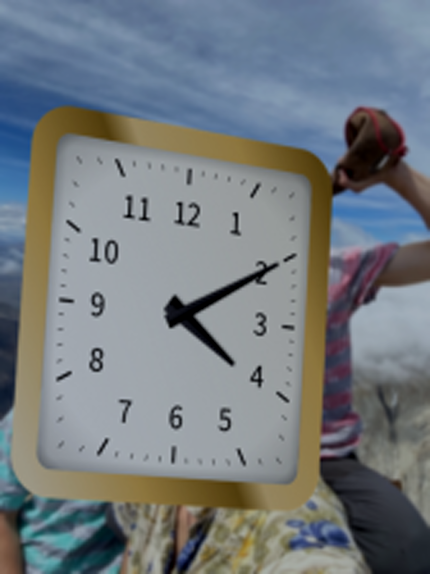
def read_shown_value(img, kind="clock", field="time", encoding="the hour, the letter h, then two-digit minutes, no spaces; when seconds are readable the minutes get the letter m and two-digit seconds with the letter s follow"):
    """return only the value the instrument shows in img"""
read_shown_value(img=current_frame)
4h10
